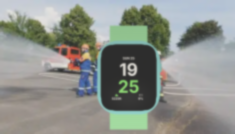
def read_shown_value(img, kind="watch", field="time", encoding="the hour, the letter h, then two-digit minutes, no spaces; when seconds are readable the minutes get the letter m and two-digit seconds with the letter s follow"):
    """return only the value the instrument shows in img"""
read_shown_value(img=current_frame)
19h25
